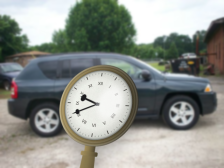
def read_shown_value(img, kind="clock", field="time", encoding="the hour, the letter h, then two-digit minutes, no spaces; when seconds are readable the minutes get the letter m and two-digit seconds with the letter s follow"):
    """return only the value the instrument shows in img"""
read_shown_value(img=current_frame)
9h41
